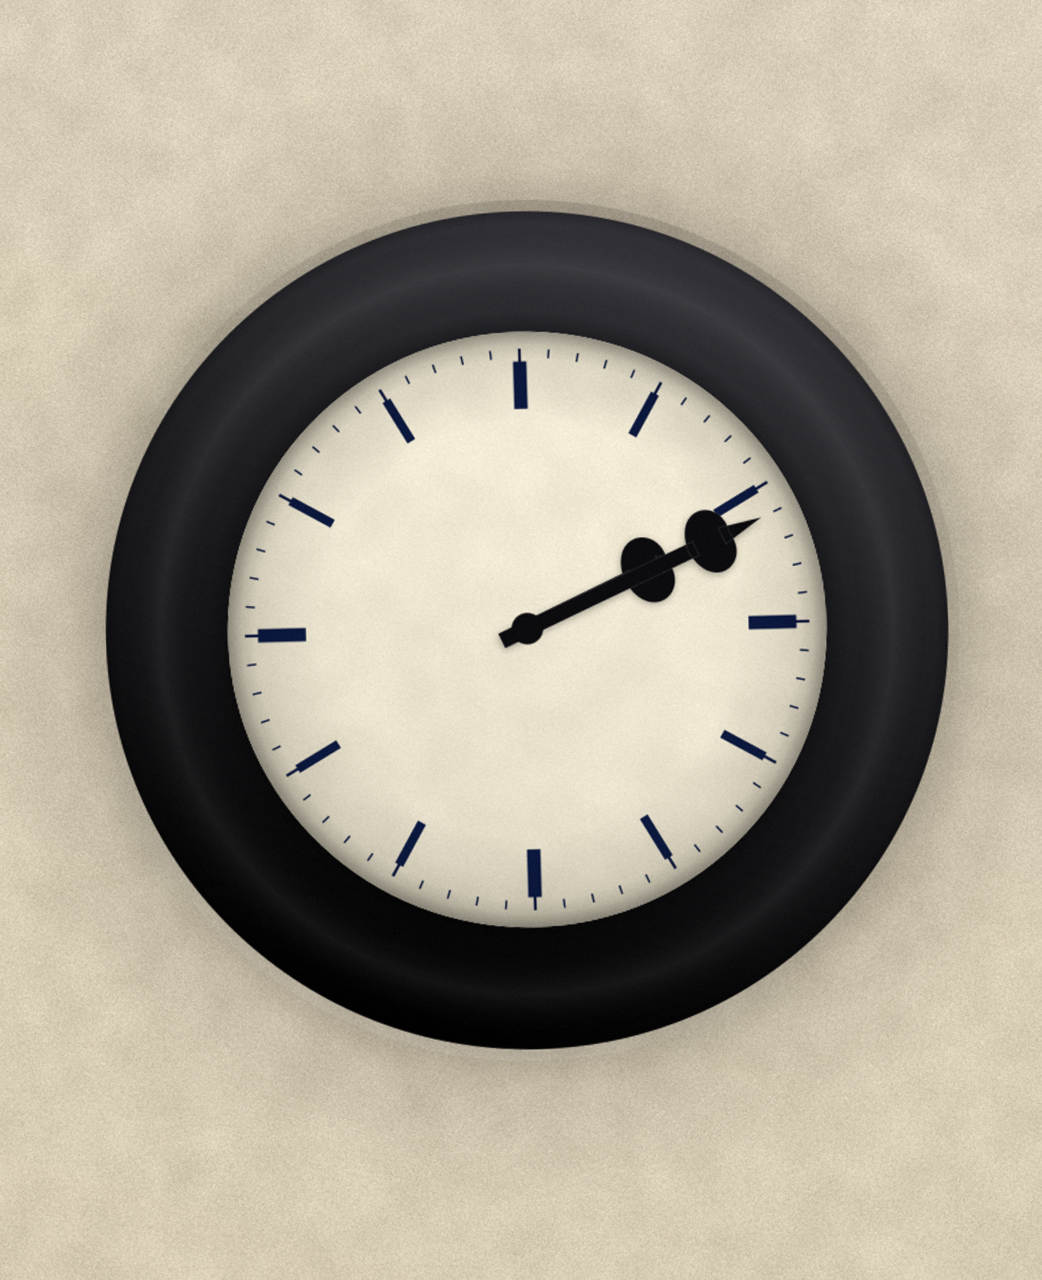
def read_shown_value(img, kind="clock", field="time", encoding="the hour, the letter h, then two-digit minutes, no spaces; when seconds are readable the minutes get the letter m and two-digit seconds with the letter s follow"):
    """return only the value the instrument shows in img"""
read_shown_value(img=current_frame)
2h11
